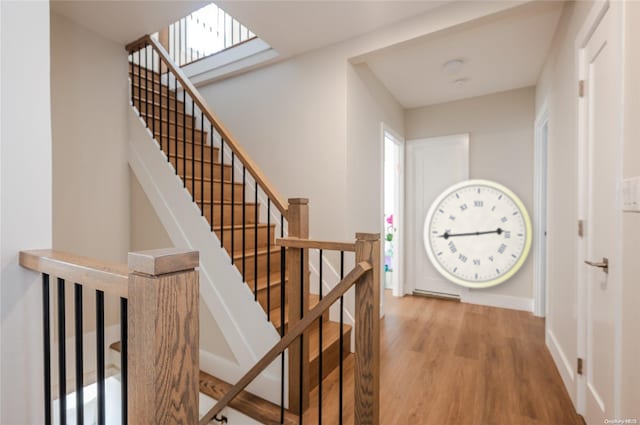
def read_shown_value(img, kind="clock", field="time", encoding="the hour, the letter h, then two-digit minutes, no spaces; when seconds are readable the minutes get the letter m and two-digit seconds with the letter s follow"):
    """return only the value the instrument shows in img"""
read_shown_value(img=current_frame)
2h44
